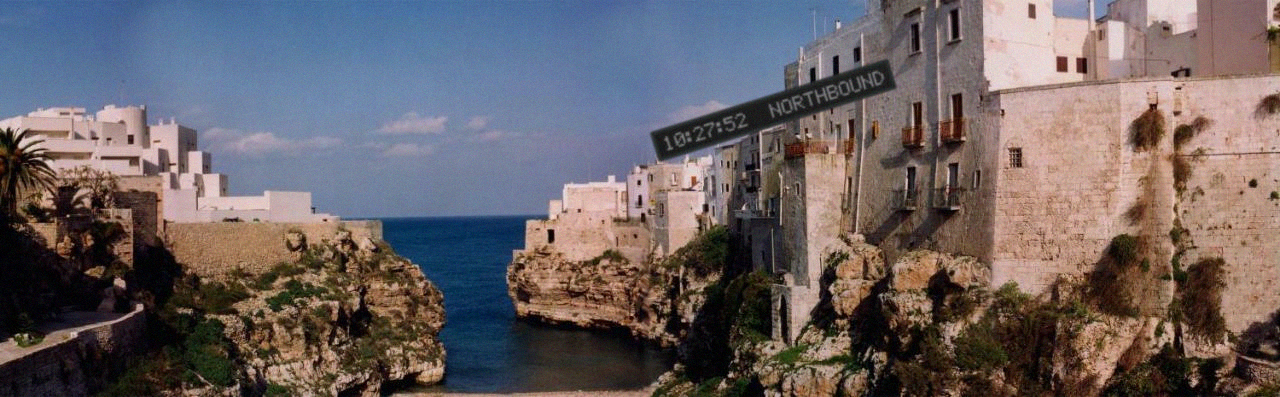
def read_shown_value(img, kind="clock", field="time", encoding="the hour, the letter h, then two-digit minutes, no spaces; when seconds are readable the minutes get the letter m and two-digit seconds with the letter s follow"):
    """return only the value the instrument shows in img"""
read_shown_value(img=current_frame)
10h27m52s
